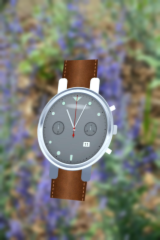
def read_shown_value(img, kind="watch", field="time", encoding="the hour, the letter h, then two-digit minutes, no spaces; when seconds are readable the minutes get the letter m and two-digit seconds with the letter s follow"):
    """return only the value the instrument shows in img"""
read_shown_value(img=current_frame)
11h04
